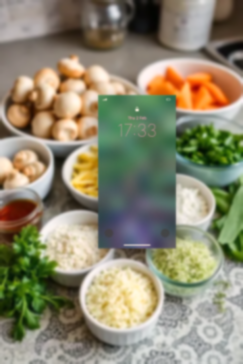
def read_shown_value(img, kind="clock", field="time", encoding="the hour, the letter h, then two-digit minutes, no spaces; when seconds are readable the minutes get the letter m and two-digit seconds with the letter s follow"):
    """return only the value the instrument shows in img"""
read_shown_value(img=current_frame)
17h33
